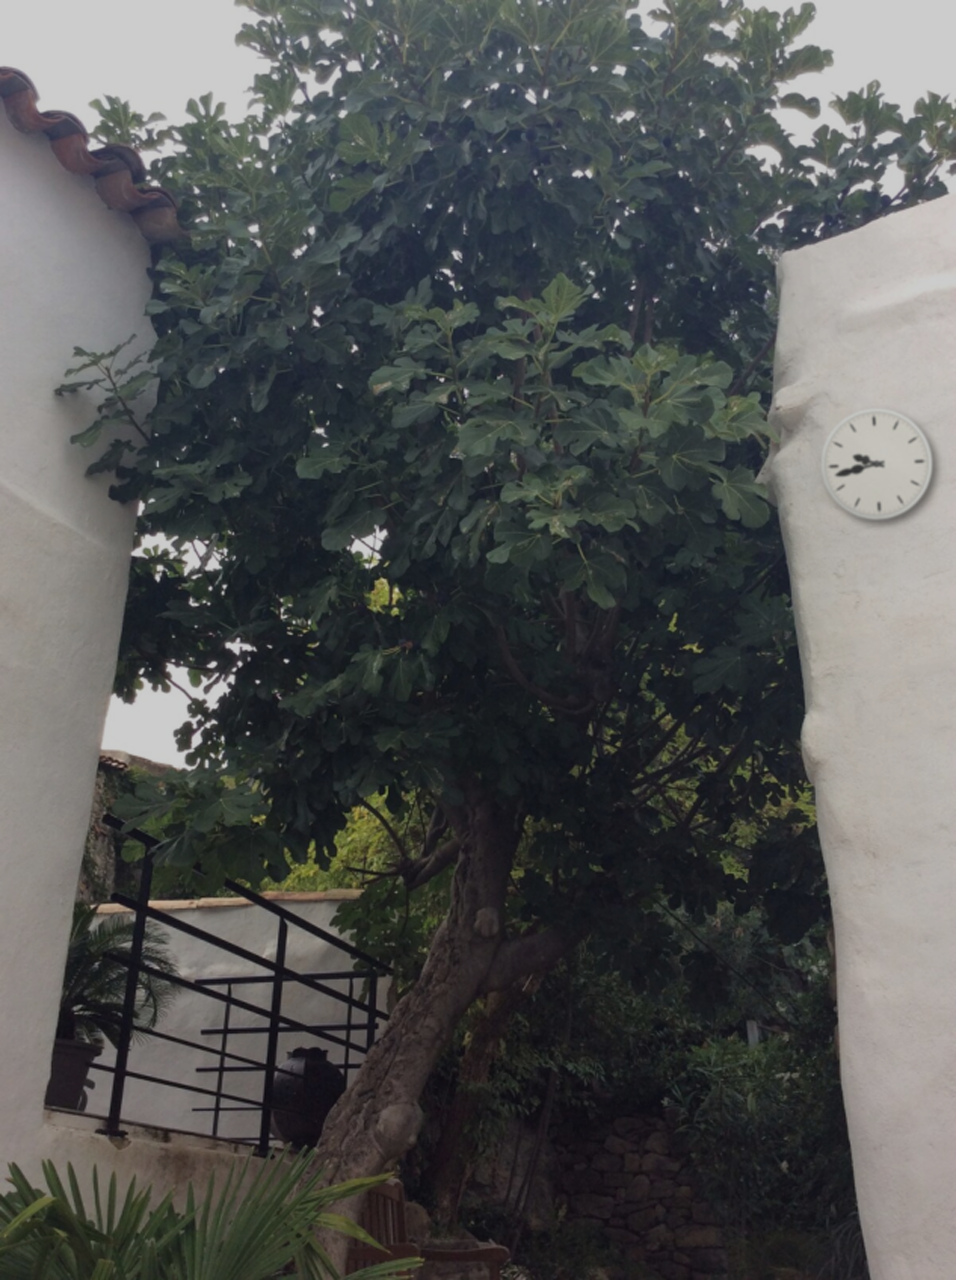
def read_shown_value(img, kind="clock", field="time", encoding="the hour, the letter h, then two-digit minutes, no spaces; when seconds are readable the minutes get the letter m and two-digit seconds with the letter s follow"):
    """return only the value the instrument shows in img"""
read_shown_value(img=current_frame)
9h43
